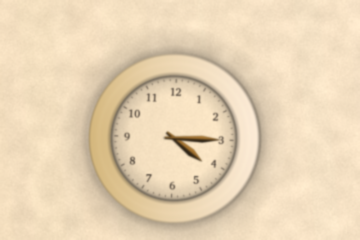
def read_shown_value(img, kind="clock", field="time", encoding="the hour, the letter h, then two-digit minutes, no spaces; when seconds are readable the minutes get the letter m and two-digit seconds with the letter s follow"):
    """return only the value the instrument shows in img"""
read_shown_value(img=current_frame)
4h15
